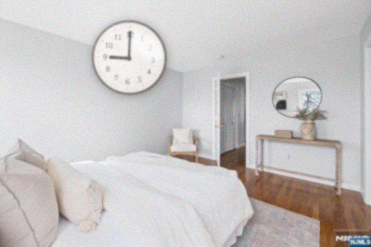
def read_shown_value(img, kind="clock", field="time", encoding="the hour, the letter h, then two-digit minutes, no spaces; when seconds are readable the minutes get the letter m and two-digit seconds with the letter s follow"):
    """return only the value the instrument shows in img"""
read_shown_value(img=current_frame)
9h00
